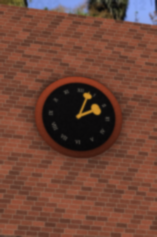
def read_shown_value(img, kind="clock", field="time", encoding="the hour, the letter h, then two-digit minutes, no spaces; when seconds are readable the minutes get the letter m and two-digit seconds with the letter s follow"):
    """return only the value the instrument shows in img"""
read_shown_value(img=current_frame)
2h03
